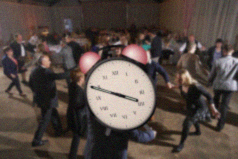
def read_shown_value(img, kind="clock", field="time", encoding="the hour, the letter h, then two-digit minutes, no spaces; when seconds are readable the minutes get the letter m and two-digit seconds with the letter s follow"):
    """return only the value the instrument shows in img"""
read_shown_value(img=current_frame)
3h49
